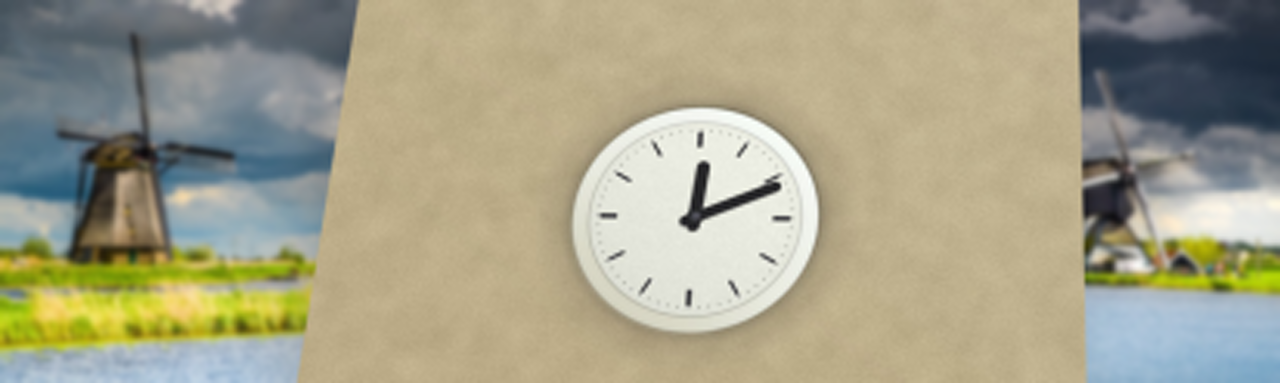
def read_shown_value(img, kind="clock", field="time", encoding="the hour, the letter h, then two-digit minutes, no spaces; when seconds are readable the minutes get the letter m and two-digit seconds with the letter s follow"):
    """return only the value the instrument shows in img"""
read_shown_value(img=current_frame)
12h11
